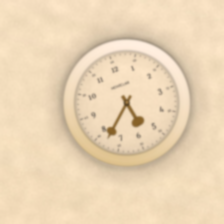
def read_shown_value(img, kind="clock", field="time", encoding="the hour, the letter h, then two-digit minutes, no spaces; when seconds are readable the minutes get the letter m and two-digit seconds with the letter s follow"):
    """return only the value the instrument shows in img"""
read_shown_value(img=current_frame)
5h38
